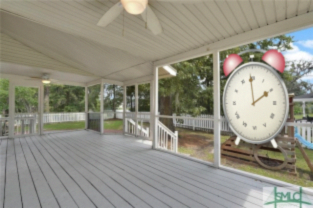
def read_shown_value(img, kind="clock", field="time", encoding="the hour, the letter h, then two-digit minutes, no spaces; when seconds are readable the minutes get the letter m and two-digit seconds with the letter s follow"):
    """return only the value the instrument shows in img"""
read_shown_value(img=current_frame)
1h59
